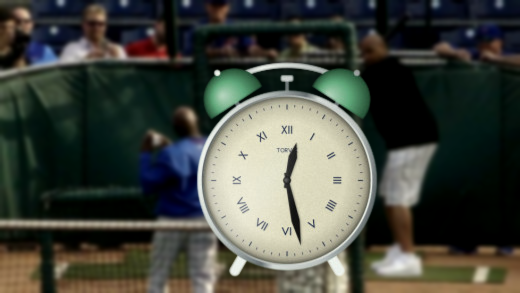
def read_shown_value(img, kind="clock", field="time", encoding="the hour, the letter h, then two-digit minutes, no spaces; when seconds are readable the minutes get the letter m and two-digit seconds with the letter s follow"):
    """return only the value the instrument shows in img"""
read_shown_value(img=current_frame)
12h28
